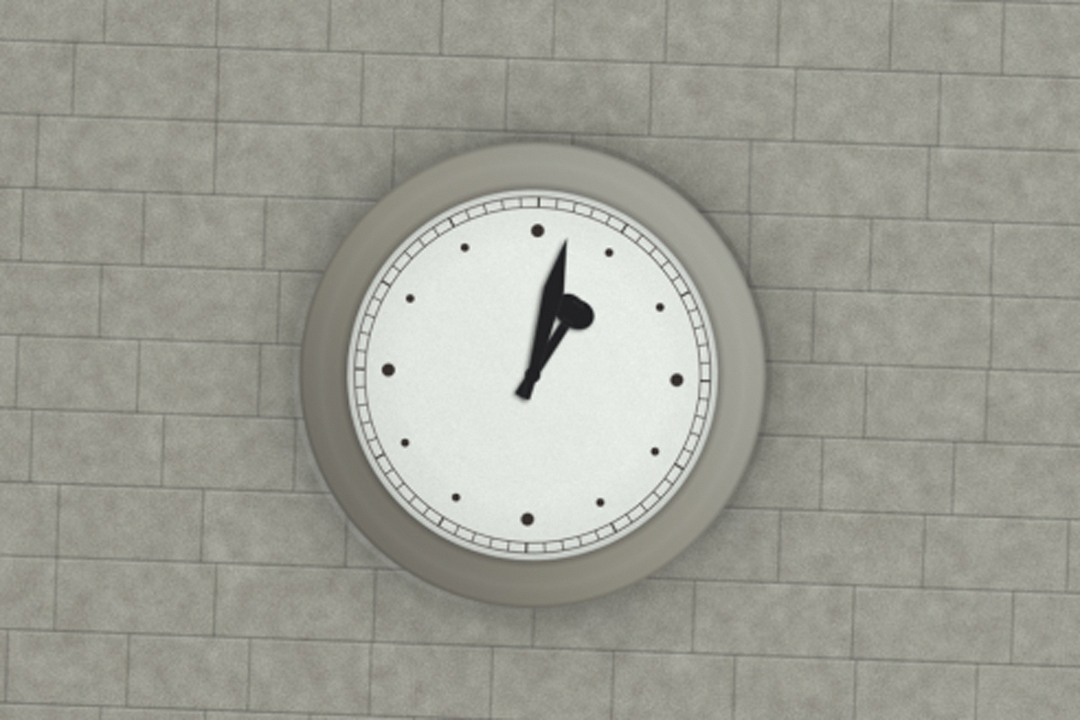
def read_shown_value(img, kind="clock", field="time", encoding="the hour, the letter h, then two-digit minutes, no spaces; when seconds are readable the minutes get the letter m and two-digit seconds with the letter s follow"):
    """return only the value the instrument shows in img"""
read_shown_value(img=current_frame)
1h02
